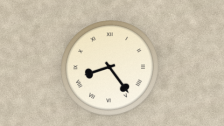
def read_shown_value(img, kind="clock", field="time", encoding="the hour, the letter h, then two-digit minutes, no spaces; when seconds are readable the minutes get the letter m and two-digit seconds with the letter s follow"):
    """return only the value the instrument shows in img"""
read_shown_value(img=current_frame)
8h24
